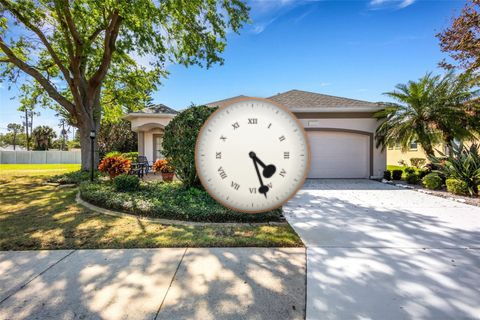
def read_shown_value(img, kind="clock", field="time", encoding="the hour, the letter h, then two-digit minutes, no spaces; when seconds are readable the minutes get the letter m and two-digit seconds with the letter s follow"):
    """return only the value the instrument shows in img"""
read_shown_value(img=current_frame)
4h27
